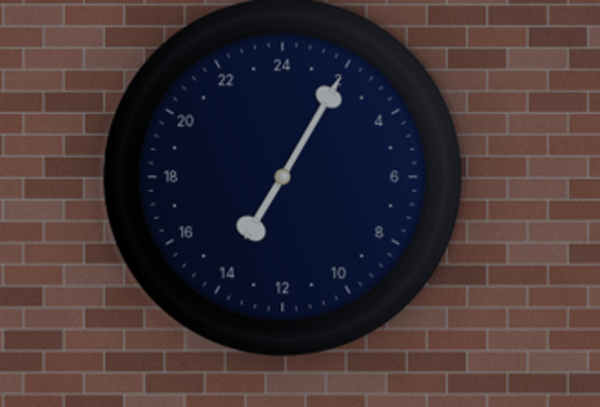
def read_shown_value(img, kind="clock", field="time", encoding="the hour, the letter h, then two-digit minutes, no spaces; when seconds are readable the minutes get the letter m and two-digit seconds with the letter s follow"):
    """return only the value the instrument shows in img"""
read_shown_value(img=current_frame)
14h05
